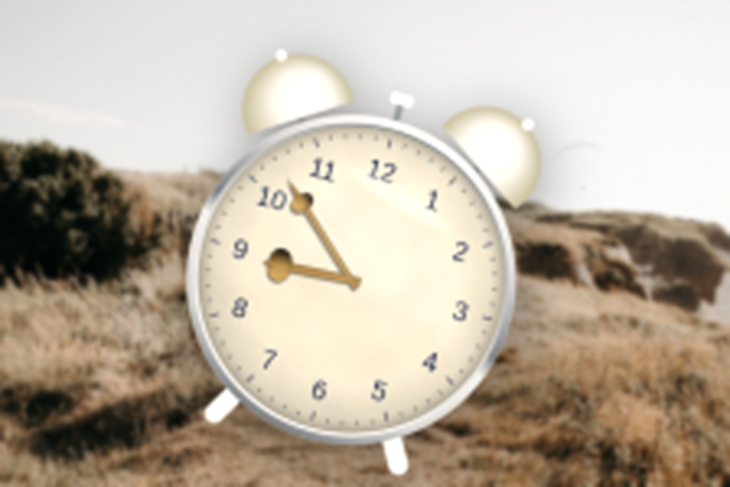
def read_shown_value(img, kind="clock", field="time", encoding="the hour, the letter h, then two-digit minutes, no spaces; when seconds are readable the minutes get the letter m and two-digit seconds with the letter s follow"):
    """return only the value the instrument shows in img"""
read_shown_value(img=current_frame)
8h52
